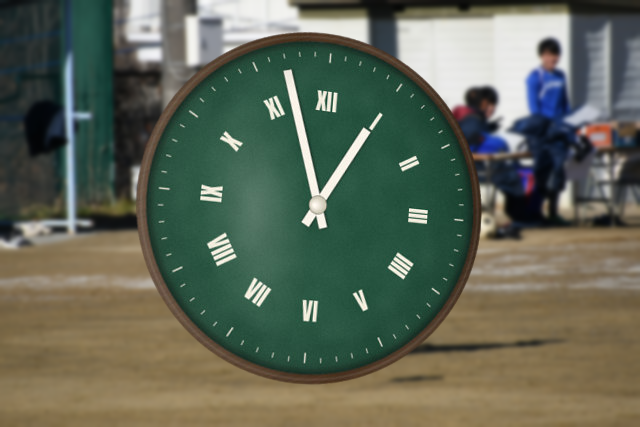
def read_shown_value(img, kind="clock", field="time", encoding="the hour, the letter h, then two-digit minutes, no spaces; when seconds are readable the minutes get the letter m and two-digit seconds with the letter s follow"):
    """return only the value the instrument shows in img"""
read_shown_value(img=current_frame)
12h57
